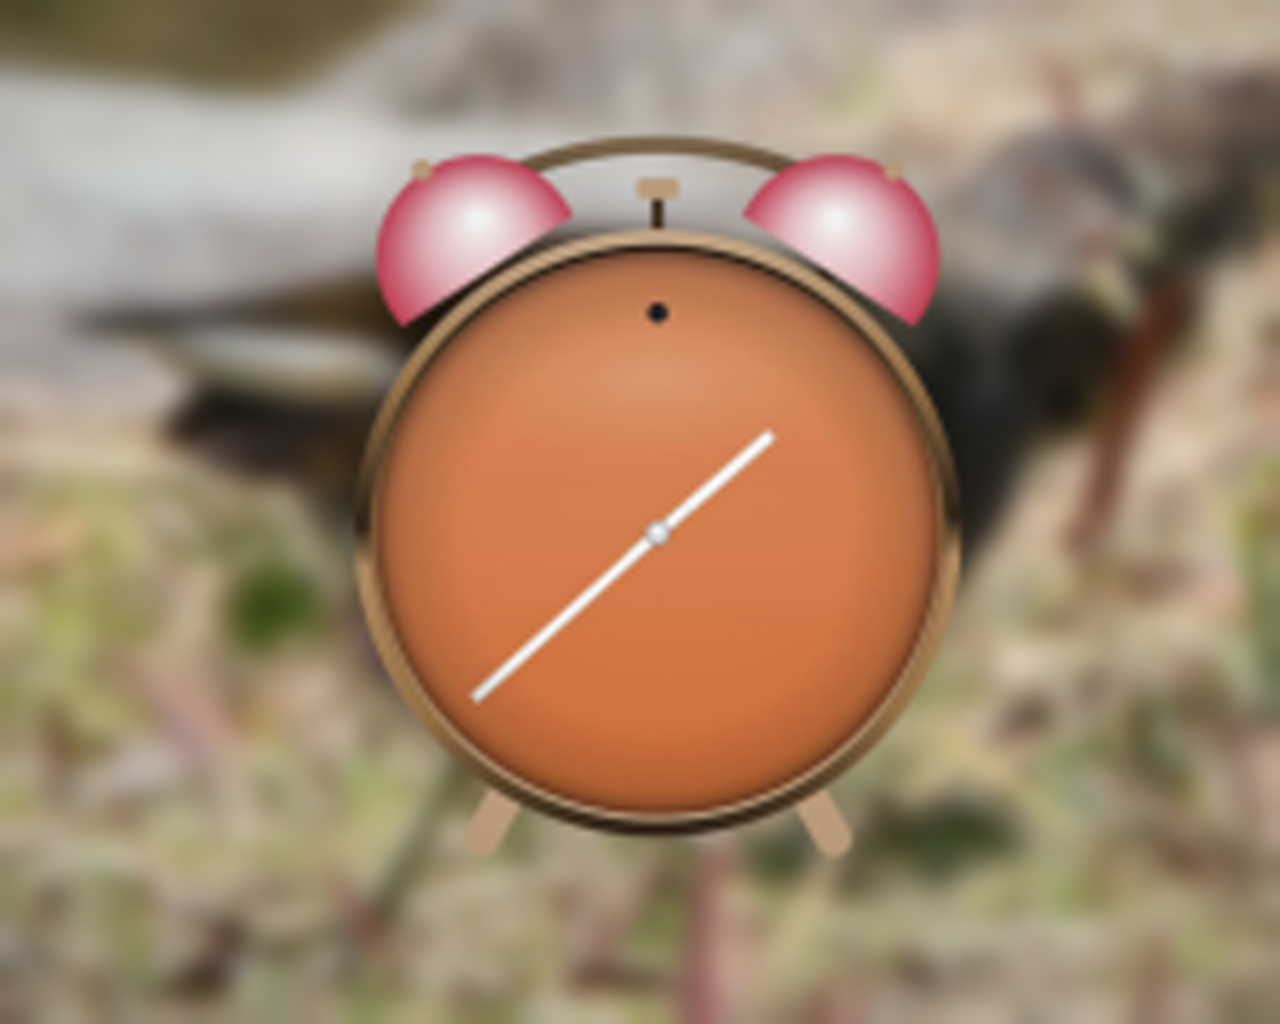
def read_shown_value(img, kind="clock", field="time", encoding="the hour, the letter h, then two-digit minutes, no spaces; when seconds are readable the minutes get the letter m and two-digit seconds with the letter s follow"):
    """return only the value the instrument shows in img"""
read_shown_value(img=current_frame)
1h38
